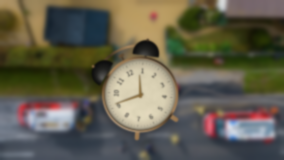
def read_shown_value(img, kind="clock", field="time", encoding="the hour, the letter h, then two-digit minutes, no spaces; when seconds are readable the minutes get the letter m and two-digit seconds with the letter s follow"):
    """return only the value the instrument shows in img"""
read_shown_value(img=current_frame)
12h46
